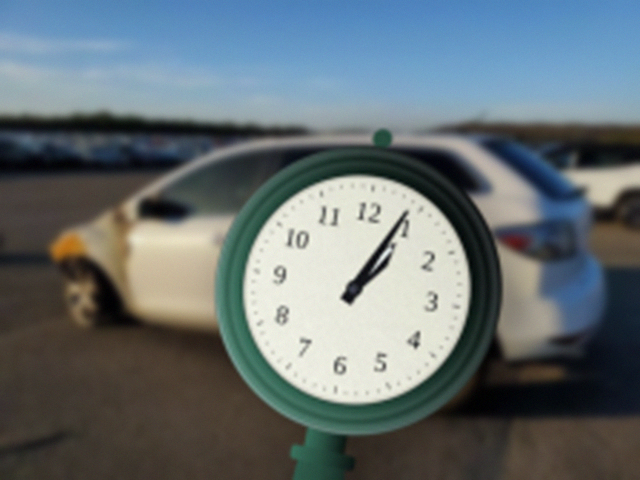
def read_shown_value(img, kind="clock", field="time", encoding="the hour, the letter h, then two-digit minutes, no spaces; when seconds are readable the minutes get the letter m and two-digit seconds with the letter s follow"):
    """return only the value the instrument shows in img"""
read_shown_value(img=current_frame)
1h04
